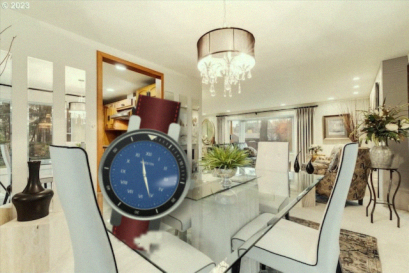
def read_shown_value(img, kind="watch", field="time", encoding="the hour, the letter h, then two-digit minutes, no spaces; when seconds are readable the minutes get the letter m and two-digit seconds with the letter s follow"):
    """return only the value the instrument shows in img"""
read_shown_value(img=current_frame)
11h26
